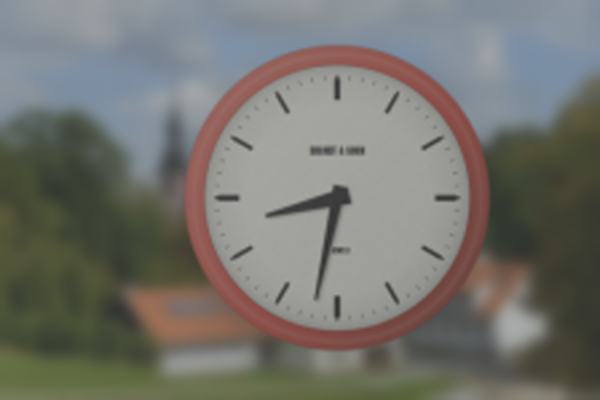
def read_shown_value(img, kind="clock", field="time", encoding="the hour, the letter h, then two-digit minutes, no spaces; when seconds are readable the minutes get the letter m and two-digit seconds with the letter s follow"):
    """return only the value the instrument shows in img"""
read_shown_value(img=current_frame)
8h32
